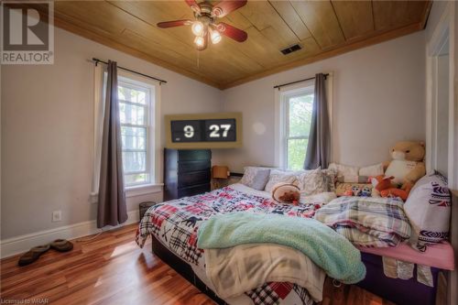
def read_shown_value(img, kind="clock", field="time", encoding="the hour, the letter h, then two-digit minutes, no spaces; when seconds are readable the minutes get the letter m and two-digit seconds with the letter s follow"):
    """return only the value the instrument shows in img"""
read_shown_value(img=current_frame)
9h27
